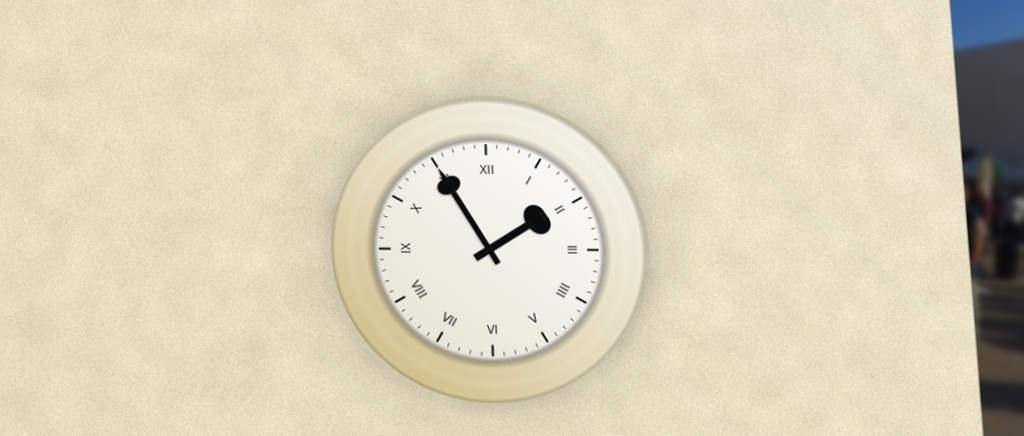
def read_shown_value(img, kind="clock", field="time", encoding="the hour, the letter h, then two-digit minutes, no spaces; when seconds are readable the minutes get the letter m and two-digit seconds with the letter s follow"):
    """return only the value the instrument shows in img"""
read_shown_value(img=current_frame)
1h55
